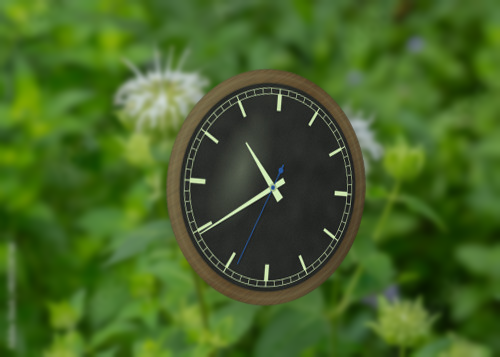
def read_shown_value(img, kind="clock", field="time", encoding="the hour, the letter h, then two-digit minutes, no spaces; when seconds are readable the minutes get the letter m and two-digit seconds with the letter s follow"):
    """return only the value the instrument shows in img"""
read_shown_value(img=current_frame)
10h39m34s
